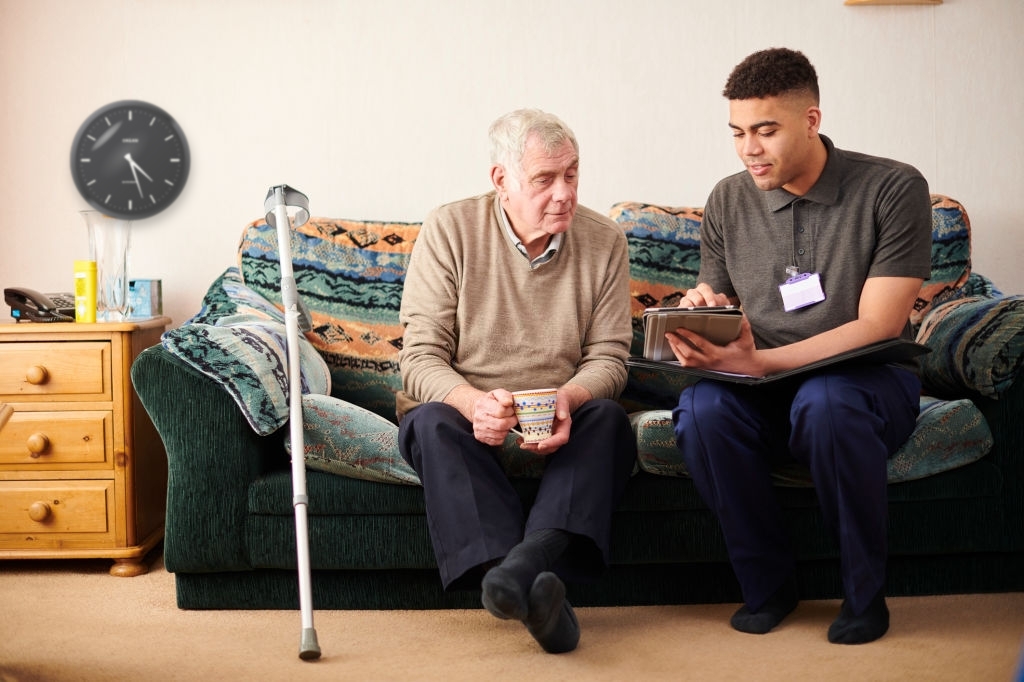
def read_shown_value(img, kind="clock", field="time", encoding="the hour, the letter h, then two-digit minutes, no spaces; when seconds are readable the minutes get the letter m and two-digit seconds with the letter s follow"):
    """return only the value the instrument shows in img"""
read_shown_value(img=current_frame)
4h27
